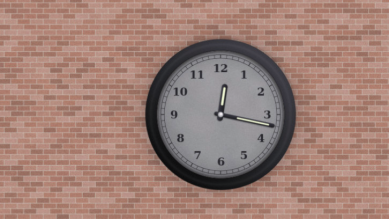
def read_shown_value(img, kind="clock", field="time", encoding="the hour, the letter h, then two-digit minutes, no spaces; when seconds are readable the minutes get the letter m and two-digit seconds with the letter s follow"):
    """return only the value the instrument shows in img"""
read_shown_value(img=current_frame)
12h17
